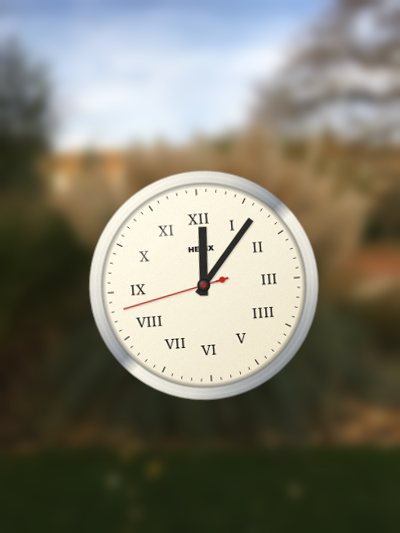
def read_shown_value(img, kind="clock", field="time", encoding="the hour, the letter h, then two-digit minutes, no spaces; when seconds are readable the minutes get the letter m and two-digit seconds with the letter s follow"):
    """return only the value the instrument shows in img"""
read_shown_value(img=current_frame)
12h06m43s
